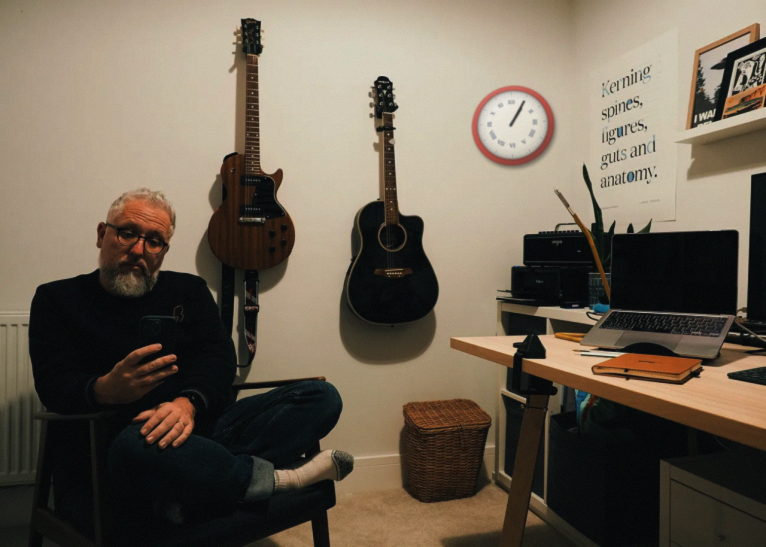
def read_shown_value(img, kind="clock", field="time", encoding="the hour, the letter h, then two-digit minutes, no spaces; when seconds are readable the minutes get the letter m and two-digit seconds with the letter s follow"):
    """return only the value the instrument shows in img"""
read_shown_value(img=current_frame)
1h05
